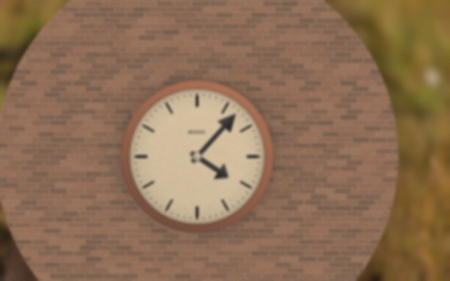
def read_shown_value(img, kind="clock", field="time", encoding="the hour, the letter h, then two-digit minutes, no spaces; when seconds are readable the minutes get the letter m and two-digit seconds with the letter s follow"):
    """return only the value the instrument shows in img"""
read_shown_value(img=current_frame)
4h07
